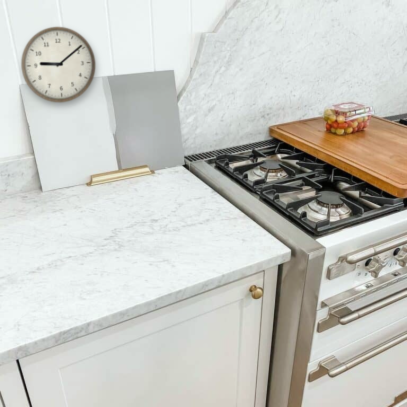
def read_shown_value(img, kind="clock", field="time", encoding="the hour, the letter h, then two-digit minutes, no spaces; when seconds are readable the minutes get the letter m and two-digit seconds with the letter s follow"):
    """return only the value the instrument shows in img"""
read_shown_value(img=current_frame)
9h09
